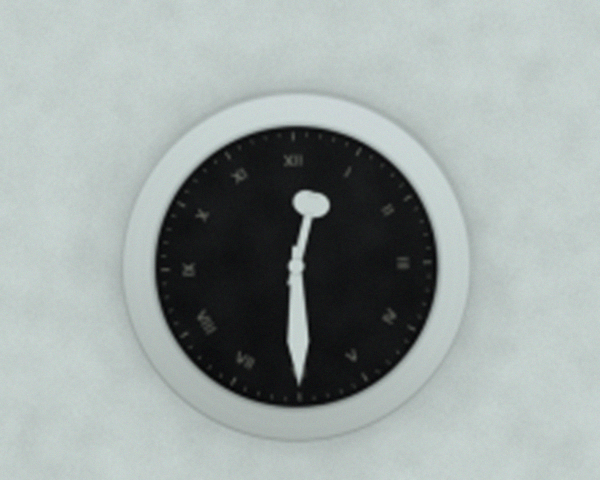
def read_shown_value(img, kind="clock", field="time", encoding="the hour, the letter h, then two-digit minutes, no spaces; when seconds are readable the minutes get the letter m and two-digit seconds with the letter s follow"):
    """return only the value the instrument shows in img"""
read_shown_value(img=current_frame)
12h30
